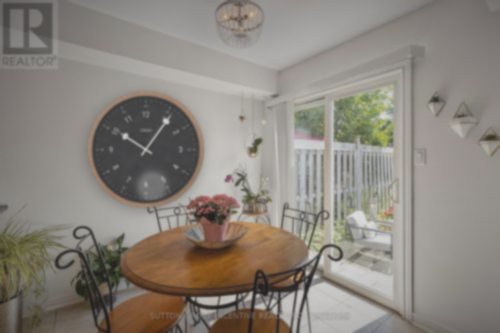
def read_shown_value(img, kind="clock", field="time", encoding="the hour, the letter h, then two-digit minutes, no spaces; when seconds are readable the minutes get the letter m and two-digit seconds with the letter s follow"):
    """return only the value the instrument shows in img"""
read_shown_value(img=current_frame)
10h06
